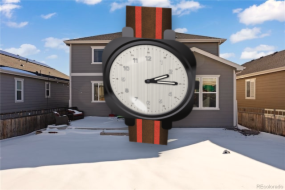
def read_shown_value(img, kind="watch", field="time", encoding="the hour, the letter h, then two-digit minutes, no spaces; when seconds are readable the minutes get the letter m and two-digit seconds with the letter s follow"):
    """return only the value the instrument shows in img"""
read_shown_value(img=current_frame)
2h15
